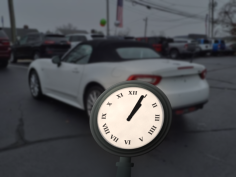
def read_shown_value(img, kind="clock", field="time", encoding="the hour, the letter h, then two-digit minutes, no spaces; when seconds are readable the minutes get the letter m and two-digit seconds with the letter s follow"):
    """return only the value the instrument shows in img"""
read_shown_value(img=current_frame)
1h04
